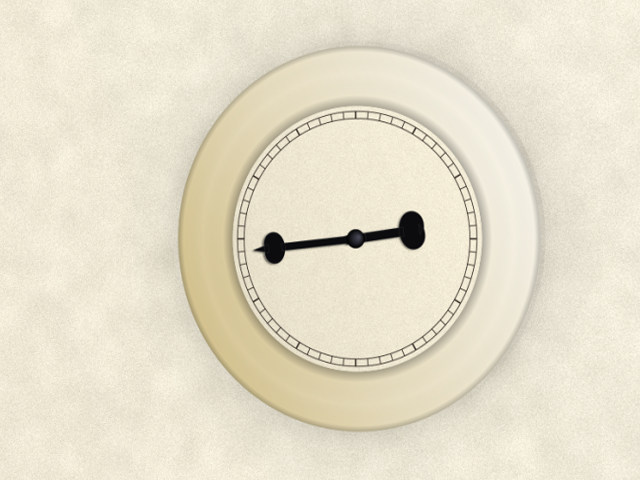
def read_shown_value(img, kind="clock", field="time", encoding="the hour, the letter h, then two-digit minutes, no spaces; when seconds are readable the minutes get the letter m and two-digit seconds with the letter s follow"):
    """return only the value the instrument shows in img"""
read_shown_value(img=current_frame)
2h44
